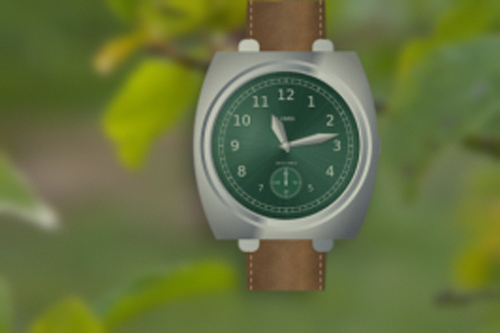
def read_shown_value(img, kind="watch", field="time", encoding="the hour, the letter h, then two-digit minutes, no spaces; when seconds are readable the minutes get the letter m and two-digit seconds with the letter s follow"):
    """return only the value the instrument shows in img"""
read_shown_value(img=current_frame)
11h13
